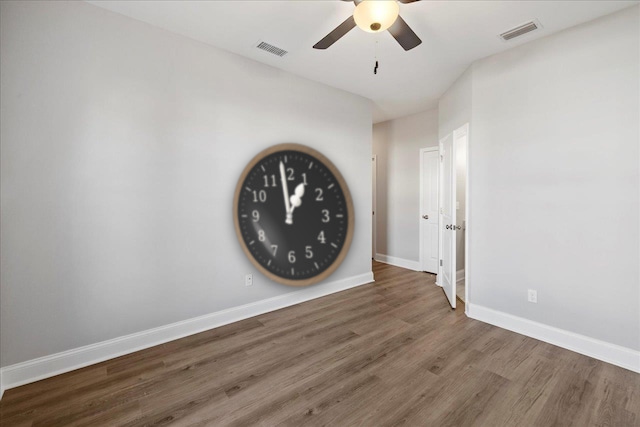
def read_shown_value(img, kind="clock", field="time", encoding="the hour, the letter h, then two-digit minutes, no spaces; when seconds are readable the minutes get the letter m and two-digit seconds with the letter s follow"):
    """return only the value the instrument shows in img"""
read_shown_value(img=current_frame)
12h59
